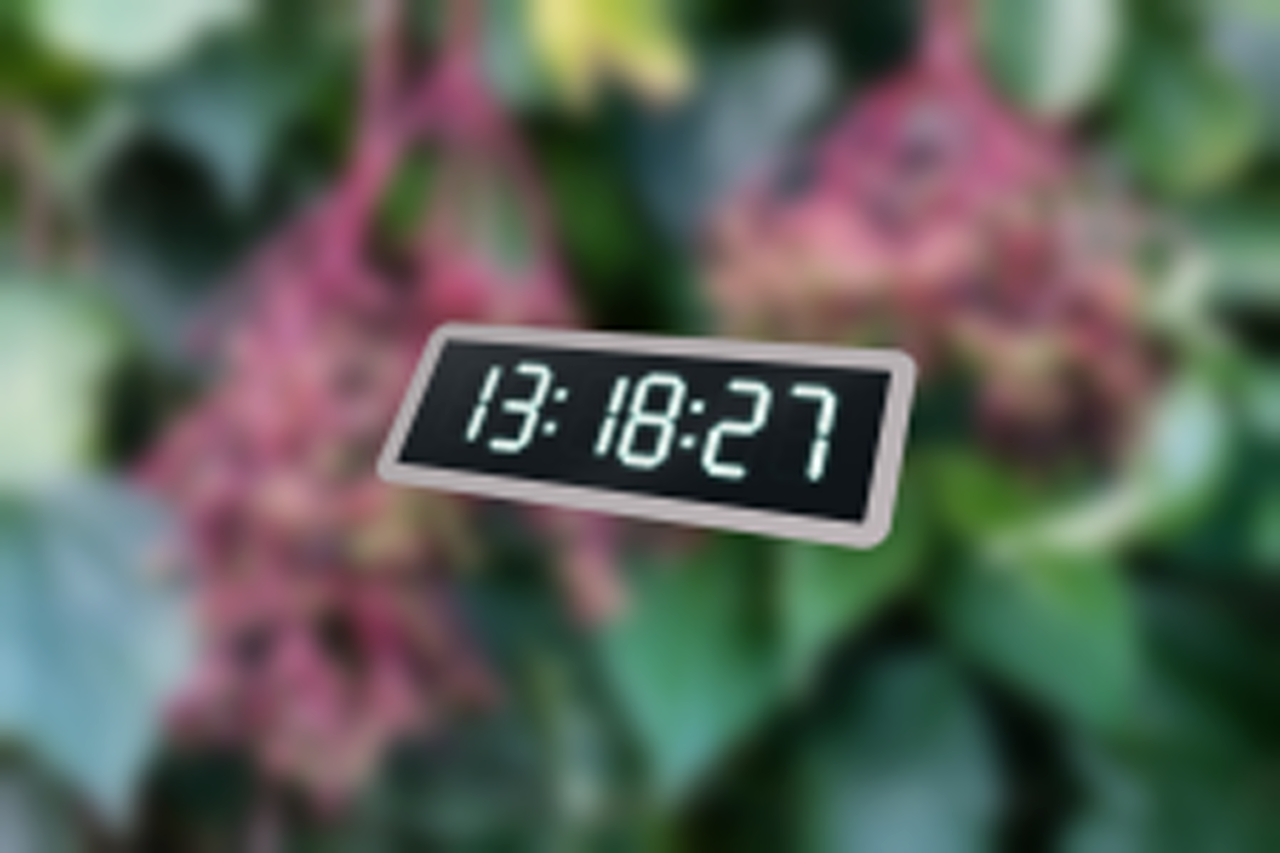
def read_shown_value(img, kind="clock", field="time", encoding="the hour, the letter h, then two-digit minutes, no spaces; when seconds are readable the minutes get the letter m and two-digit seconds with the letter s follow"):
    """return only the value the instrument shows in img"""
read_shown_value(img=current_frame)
13h18m27s
